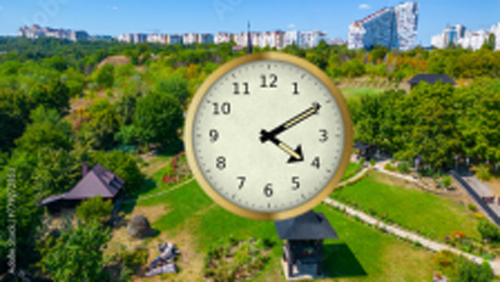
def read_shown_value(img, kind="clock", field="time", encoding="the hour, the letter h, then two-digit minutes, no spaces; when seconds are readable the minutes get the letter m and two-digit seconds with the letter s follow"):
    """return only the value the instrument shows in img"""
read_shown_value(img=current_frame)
4h10
